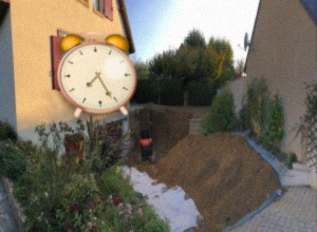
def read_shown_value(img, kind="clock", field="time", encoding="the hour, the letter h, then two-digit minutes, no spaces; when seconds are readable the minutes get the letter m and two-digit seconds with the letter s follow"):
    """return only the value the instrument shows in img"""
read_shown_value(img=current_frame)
7h26
